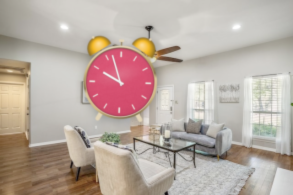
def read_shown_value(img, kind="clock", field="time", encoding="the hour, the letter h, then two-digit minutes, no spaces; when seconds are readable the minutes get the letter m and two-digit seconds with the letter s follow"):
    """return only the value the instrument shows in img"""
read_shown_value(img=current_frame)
9h57
